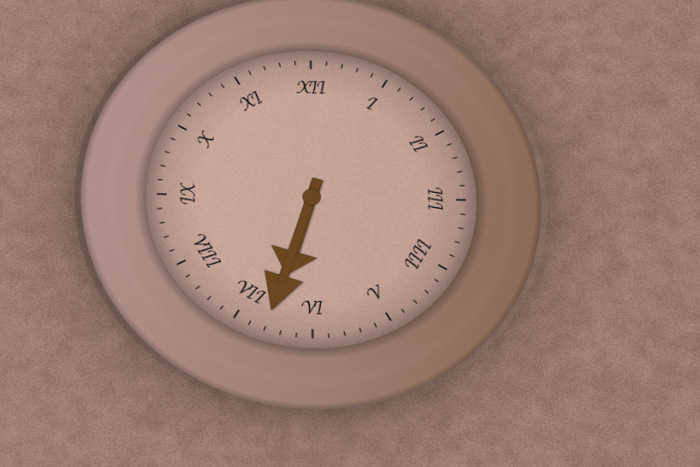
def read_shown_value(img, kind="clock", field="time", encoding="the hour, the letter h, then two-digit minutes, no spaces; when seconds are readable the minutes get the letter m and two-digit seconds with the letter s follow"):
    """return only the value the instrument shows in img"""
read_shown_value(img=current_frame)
6h33
